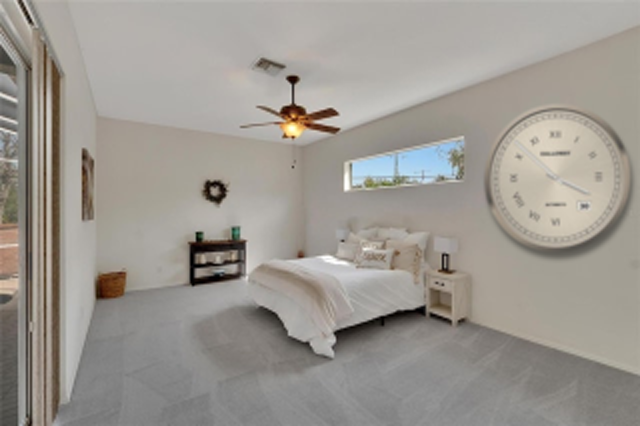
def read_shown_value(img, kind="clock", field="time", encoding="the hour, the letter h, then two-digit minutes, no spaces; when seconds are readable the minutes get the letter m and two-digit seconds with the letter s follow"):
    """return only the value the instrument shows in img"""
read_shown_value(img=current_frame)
3h52
